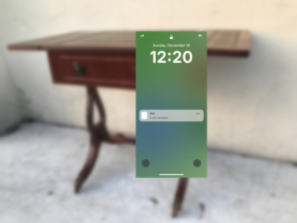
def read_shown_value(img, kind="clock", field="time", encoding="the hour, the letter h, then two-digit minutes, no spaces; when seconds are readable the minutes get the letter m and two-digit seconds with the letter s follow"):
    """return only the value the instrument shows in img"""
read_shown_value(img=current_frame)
12h20
